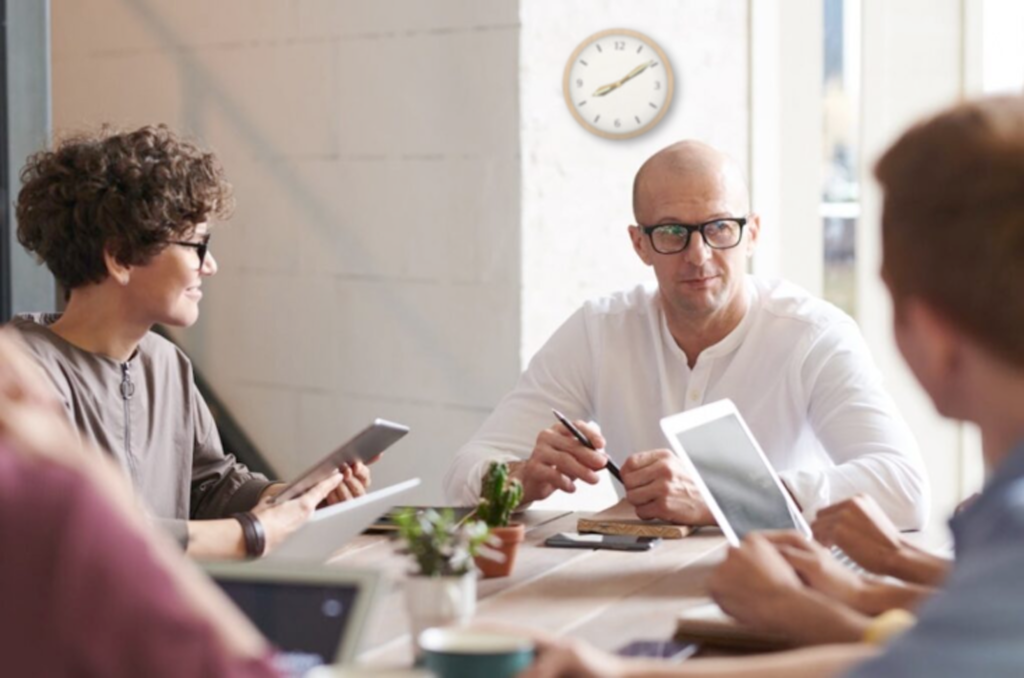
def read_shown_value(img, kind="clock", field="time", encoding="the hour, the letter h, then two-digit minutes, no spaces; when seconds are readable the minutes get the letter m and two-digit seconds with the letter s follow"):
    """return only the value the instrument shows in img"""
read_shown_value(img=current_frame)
8h09
